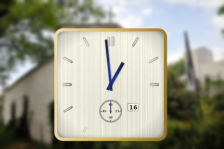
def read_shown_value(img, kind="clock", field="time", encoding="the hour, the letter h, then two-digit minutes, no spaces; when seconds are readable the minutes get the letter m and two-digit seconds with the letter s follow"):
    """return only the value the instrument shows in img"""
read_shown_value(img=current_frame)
12h59
